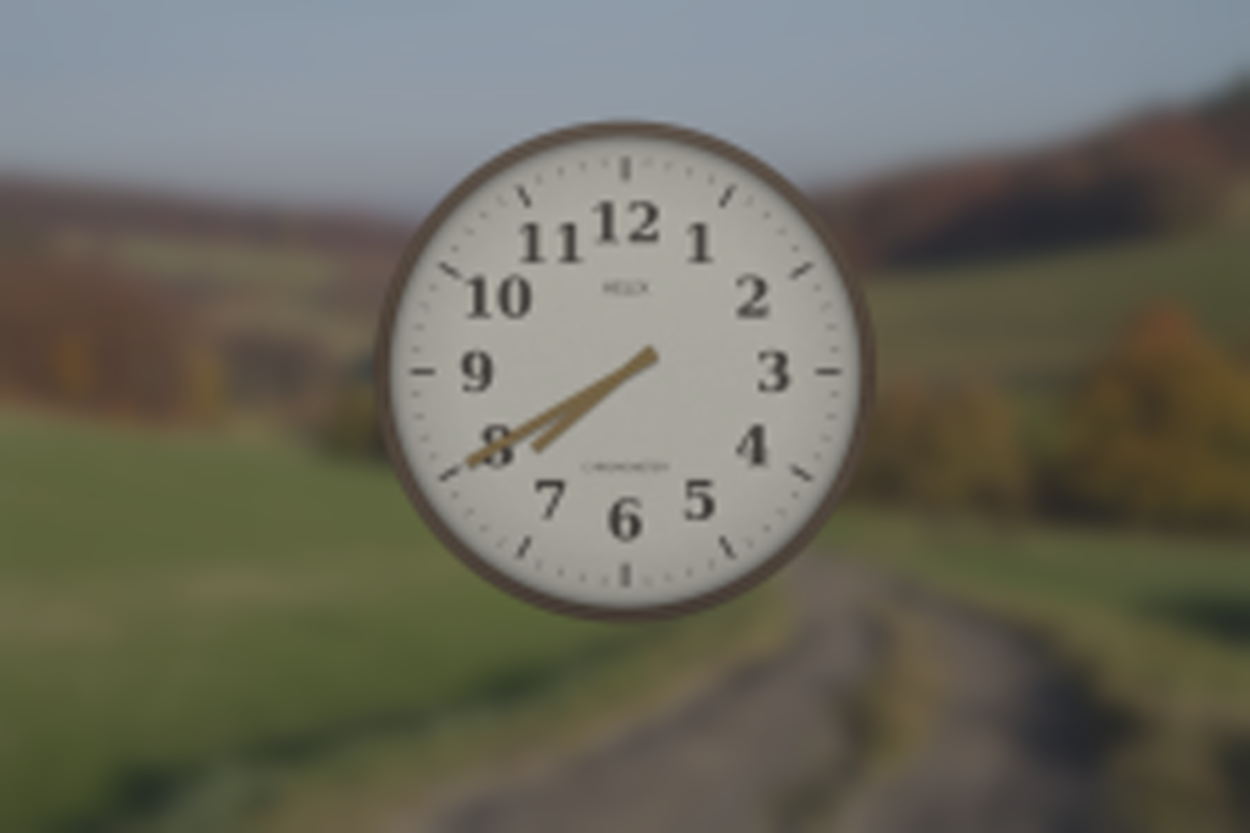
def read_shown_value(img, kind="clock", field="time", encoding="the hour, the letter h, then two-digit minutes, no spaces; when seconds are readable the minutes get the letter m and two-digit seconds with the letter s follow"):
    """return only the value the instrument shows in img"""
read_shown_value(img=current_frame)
7h40
